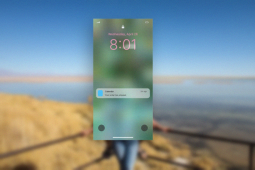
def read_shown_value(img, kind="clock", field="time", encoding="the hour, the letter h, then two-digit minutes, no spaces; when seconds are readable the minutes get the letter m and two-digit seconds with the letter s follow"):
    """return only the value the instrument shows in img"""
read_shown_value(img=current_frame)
8h01
